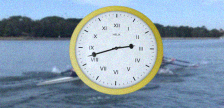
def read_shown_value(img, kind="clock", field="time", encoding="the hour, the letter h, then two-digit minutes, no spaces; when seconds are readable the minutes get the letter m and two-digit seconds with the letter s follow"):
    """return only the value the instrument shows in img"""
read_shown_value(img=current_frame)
2h42
